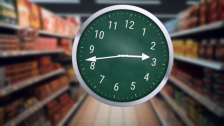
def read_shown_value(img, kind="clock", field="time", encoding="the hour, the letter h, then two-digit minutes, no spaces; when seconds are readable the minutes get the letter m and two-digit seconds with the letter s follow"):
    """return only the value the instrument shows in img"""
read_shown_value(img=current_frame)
2h42
